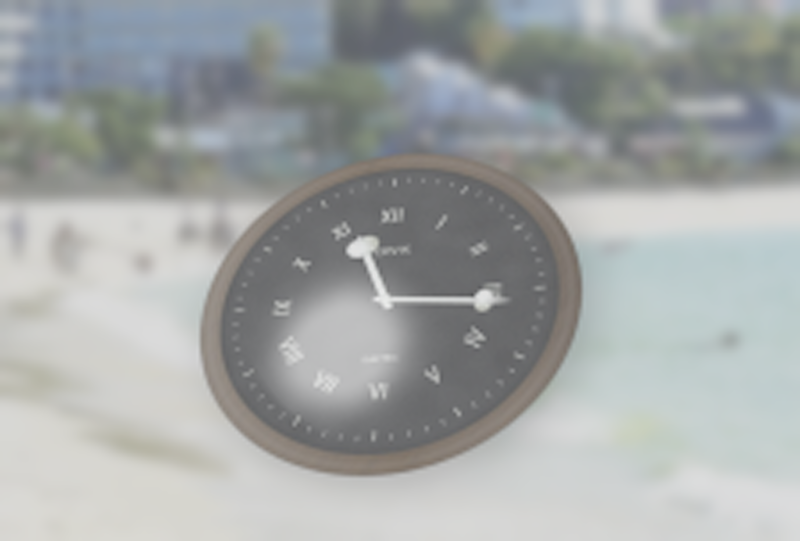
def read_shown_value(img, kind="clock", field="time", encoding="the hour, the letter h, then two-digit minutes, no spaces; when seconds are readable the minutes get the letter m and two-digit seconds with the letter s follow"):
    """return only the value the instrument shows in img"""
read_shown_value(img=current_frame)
11h16
